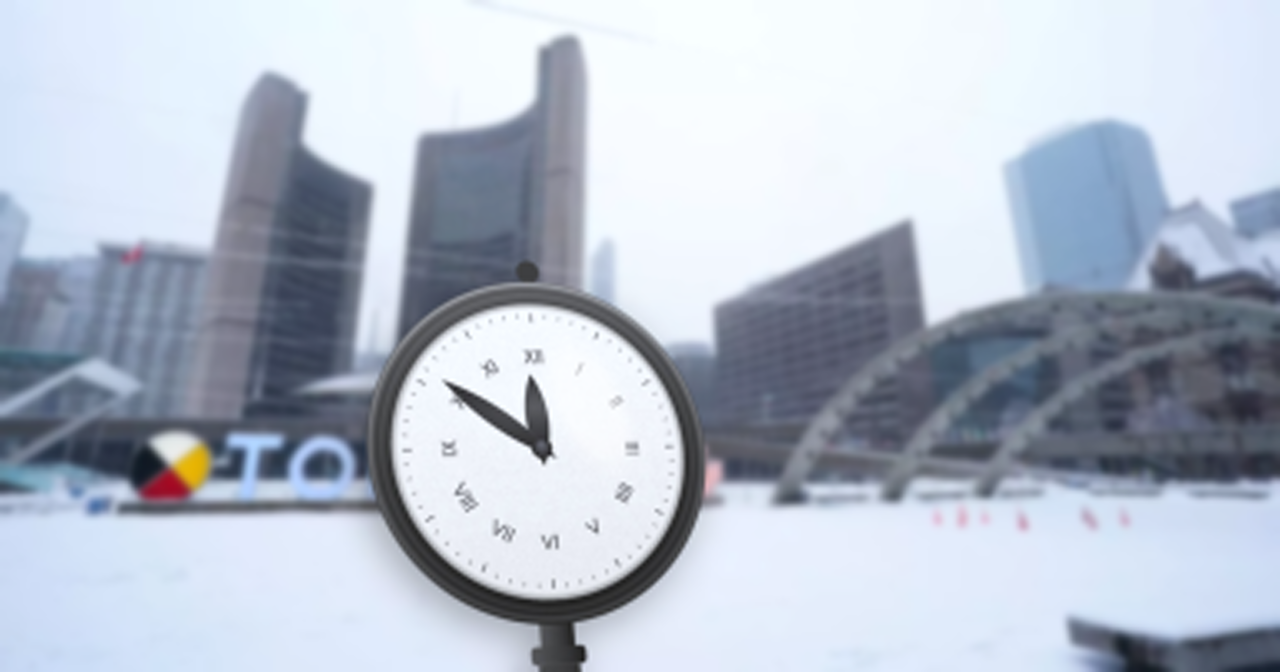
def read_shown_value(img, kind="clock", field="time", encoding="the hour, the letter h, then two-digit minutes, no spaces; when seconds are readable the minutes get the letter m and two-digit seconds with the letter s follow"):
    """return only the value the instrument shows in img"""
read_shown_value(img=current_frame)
11h51
